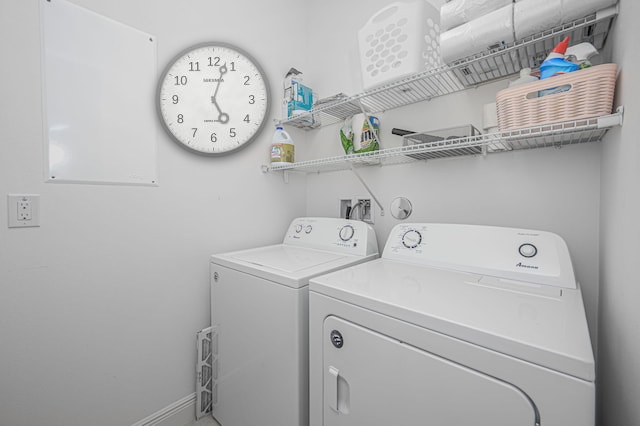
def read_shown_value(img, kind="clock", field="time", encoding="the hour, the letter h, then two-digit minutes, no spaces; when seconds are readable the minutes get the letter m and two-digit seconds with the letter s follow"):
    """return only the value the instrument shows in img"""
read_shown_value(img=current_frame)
5h03
